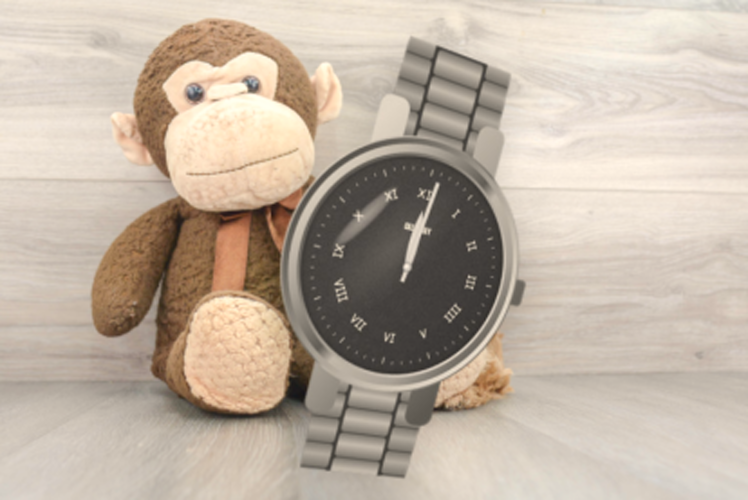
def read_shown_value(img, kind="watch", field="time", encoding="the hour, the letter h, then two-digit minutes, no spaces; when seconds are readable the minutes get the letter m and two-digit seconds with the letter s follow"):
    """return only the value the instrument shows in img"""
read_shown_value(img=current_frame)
12h01
